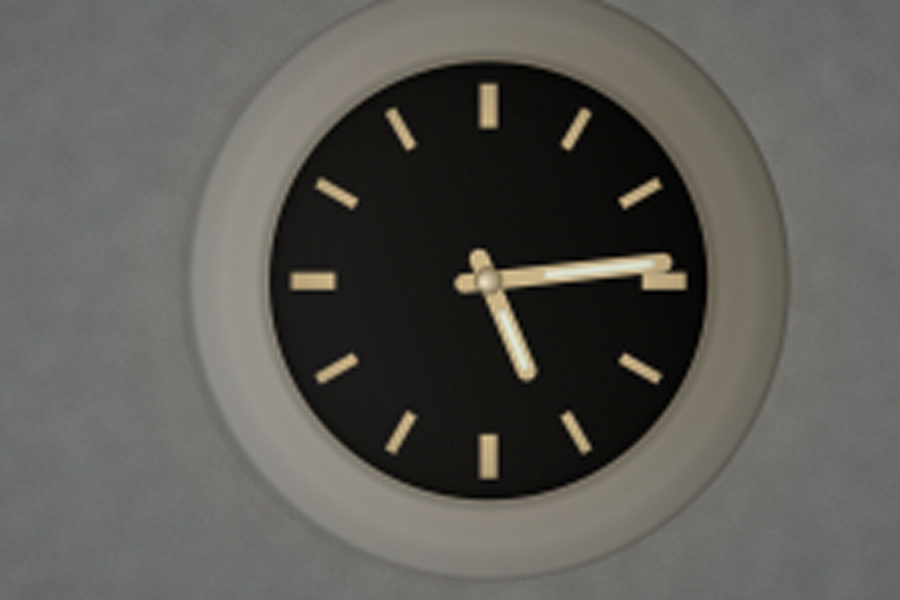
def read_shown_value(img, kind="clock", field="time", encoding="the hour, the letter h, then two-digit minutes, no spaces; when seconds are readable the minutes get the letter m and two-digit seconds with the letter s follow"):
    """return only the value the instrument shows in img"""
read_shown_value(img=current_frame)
5h14
